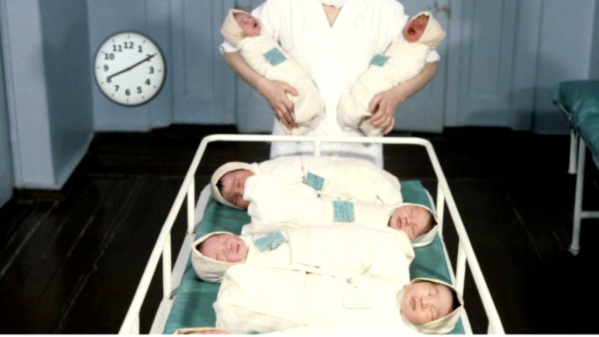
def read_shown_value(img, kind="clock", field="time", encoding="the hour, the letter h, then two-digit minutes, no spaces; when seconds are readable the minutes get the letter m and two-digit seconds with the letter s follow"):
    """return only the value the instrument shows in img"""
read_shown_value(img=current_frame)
8h10
